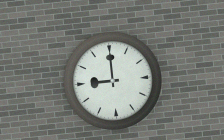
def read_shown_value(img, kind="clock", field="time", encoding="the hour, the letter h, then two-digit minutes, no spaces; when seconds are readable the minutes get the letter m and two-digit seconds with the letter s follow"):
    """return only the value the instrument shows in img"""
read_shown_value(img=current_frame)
9h00
